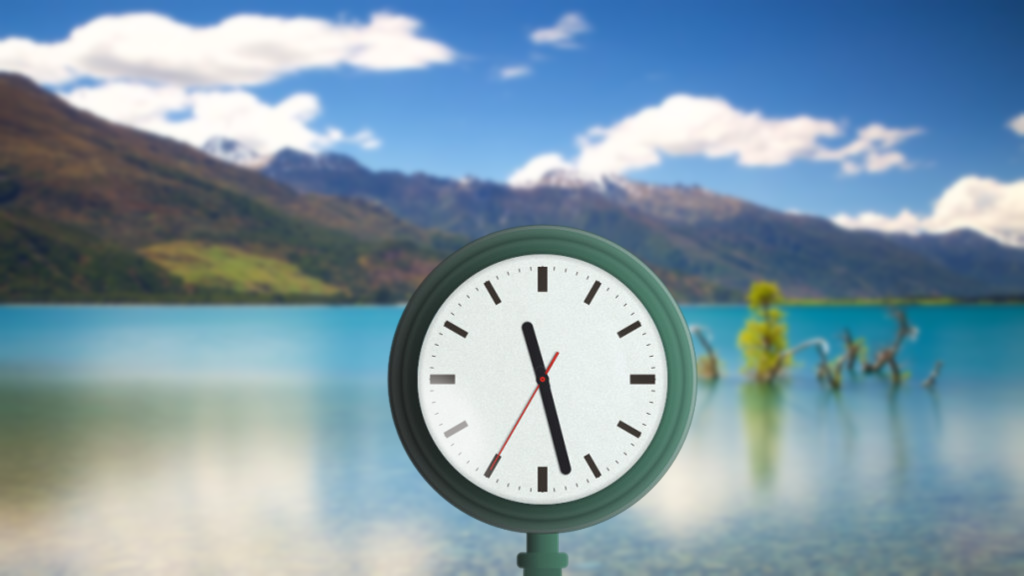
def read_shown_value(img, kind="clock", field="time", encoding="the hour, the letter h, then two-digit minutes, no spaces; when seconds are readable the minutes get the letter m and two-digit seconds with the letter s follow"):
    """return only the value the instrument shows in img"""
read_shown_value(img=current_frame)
11h27m35s
